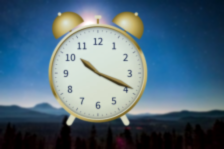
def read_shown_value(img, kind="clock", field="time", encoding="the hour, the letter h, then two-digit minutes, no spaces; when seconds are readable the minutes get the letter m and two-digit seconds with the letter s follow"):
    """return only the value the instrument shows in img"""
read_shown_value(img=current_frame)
10h19
